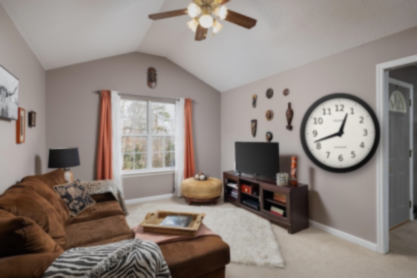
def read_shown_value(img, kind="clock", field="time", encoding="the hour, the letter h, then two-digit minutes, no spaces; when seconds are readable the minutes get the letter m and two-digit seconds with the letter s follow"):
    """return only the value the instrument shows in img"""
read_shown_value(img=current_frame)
12h42
